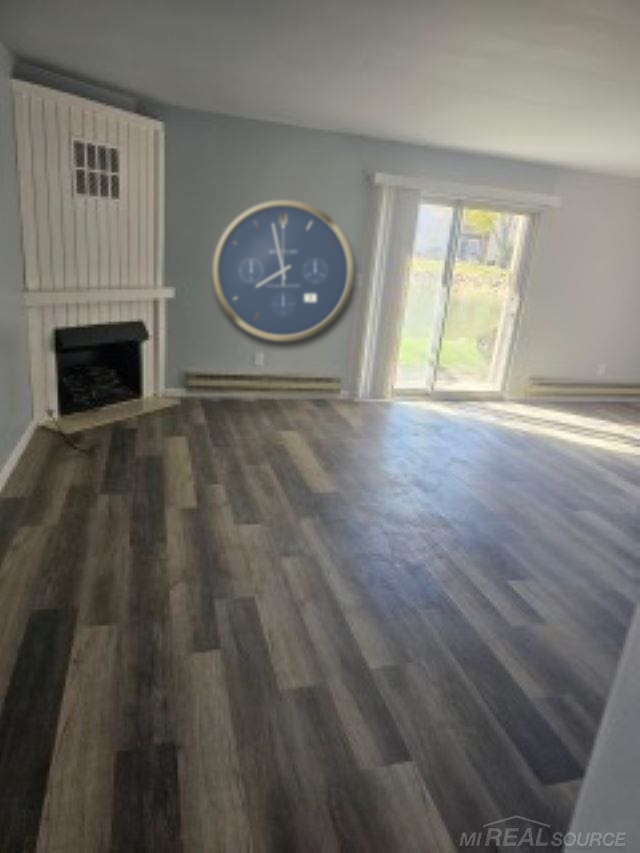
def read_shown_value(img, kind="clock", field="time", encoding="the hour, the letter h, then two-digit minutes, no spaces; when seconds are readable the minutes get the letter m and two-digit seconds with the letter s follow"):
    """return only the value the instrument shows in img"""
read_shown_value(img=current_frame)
7h58
